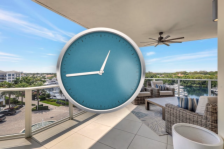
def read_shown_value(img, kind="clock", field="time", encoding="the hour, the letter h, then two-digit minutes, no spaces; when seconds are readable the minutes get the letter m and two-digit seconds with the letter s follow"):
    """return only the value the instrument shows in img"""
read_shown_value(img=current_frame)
12h44
